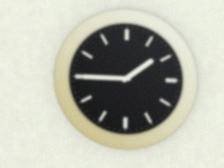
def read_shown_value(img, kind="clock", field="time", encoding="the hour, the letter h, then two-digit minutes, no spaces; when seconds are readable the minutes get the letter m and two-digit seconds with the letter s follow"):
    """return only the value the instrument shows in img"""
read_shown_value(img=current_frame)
1h45
